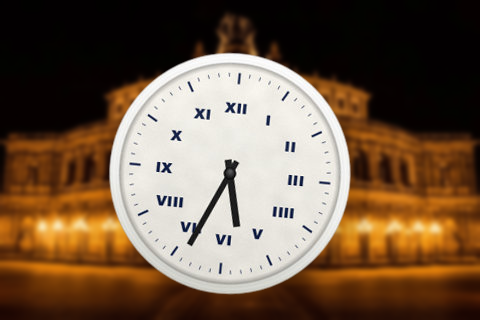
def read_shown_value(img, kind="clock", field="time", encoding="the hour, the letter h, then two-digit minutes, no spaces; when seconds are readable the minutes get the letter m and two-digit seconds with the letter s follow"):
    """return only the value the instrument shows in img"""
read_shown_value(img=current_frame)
5h34
